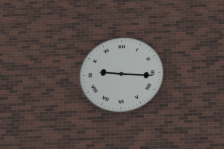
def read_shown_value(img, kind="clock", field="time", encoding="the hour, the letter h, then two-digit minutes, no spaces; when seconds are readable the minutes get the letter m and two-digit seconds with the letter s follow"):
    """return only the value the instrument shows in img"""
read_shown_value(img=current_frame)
9h16
